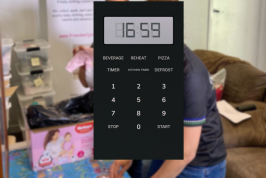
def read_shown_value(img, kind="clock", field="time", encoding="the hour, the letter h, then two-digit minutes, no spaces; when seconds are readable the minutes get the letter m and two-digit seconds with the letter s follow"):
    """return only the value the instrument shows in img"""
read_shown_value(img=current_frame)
16h59
